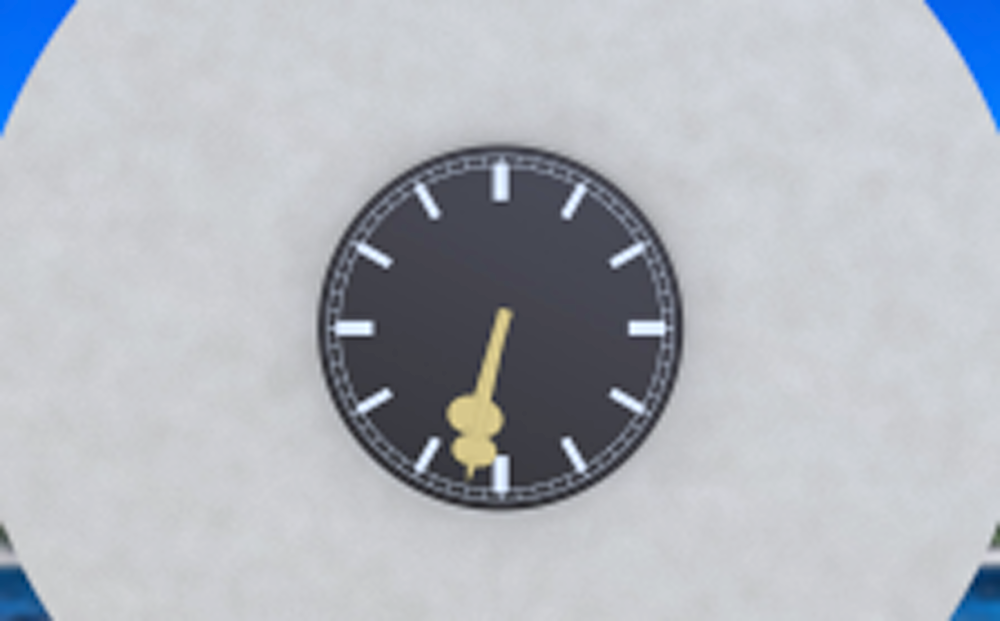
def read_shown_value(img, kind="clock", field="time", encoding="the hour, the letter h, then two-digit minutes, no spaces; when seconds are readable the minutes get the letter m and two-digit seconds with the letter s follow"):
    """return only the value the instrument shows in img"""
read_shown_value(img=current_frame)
6h32
